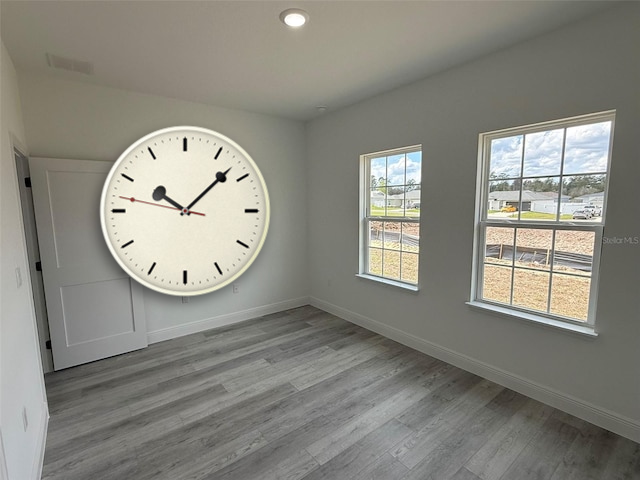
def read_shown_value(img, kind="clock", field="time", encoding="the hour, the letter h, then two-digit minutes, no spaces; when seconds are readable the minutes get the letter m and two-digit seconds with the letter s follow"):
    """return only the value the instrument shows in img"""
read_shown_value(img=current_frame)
10h07m47s
